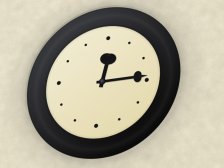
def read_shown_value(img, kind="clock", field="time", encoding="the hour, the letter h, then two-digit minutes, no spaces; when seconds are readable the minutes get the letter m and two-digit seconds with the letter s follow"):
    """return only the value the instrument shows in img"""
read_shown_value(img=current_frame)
12h14
